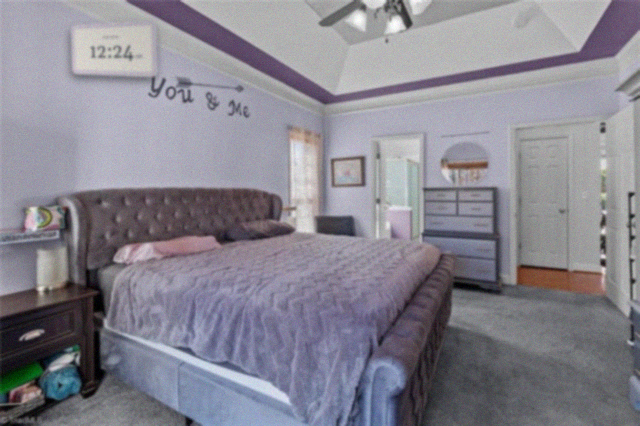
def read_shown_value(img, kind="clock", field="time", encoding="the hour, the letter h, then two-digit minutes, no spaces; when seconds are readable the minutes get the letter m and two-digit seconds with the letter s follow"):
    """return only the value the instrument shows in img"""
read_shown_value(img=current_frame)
12h24
